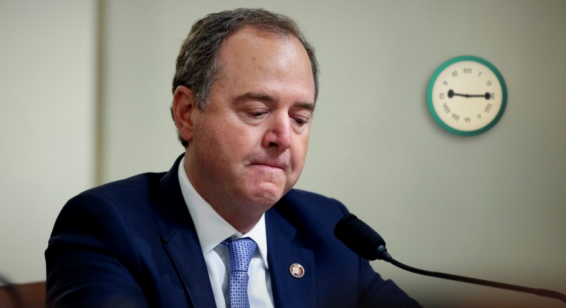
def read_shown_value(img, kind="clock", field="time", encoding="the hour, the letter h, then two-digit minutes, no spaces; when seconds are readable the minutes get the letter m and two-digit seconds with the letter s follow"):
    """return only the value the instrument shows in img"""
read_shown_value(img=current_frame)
9h15
